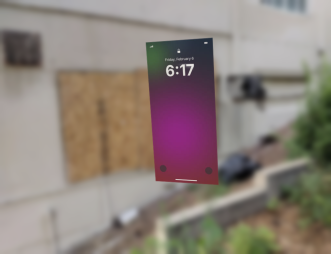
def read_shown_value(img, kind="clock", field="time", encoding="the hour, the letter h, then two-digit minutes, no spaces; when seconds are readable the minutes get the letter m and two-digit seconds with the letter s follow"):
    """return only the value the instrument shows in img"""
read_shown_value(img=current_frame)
6h17
